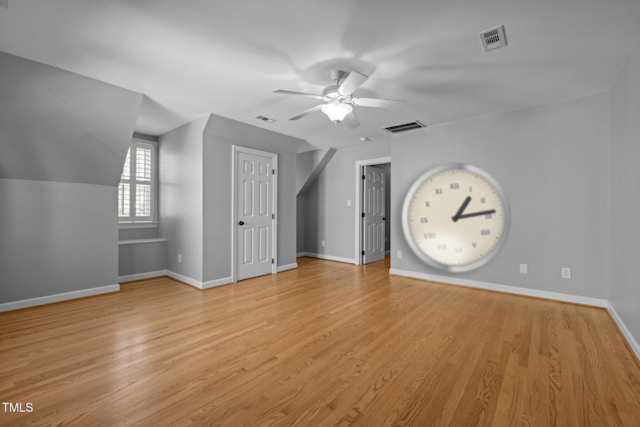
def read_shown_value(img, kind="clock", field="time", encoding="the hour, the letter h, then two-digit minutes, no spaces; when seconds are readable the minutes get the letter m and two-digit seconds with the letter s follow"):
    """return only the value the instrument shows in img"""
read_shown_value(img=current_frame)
1h14
